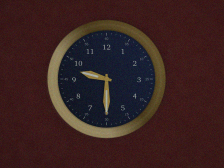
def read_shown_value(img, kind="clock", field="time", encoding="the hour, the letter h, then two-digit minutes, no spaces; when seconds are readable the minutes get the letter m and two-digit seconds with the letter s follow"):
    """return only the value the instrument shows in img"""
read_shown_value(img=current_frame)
9h30
